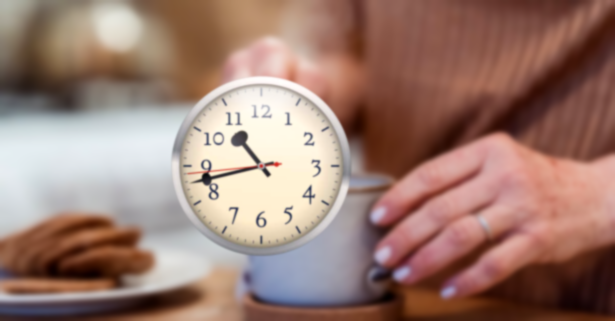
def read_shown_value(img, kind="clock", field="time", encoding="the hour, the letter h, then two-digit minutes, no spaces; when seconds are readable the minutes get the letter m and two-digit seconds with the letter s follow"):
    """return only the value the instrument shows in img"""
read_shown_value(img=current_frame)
10h42m44s
